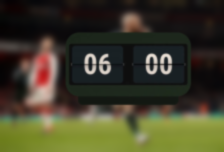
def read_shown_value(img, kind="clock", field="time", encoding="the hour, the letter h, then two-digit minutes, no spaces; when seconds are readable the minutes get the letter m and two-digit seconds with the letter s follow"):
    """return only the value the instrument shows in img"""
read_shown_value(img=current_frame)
6h00
